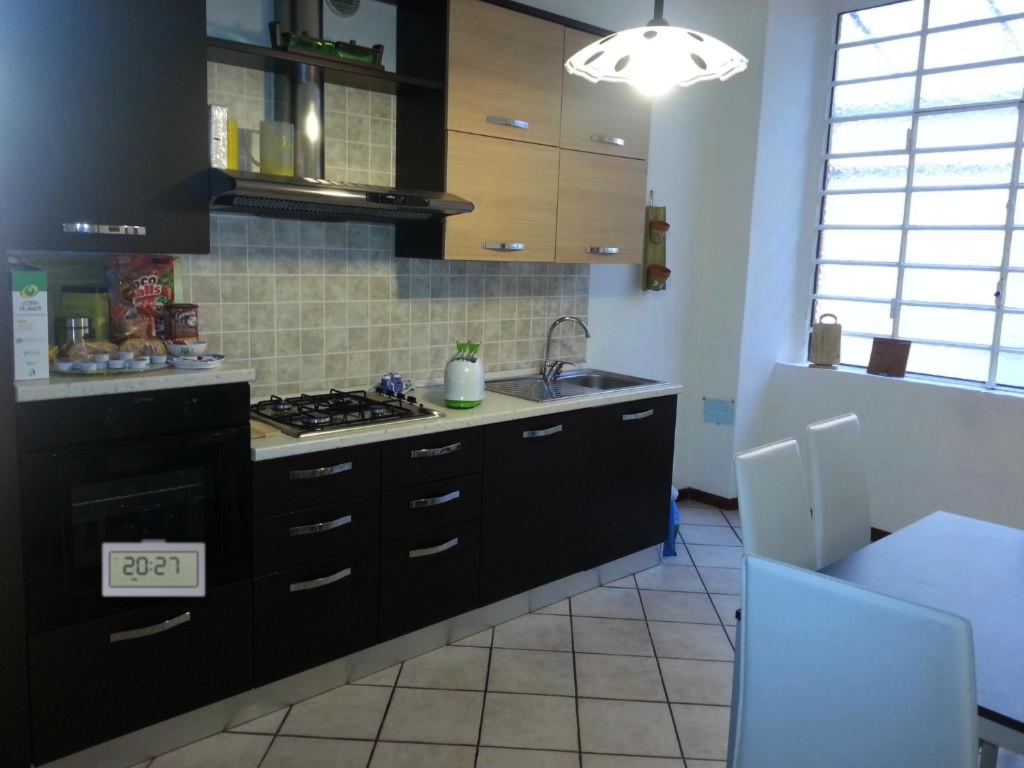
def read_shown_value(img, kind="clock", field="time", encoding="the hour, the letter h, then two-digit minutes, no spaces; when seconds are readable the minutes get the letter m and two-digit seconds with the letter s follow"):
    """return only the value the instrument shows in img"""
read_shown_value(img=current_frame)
20h27
